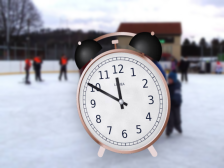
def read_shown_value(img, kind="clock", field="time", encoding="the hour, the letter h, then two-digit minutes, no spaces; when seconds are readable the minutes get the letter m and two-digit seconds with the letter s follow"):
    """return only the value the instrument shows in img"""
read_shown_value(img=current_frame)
11h50
